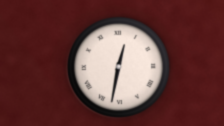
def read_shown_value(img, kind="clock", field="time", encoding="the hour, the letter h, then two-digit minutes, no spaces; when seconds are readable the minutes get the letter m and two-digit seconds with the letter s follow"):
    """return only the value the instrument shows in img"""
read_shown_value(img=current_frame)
12h32
